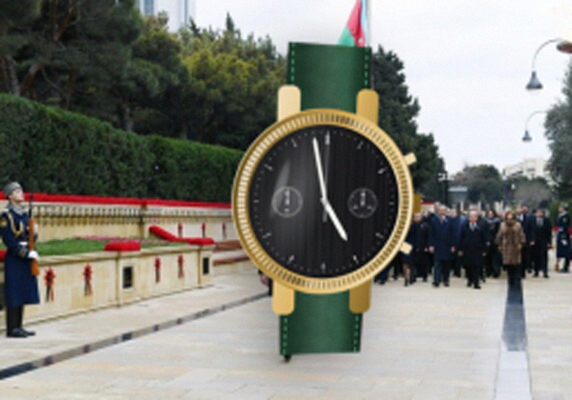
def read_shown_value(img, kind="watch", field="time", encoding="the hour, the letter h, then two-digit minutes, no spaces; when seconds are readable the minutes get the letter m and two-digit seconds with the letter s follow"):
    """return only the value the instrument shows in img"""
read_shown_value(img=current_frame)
4h58
